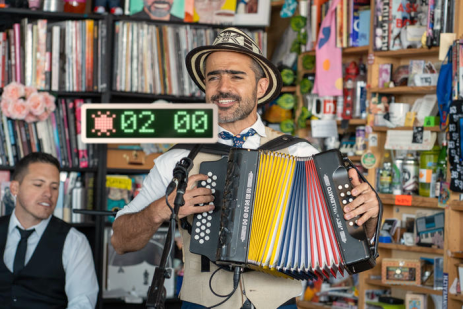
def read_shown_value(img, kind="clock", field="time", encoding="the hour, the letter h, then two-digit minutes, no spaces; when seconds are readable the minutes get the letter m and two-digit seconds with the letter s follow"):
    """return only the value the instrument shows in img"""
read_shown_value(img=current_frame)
2h00
